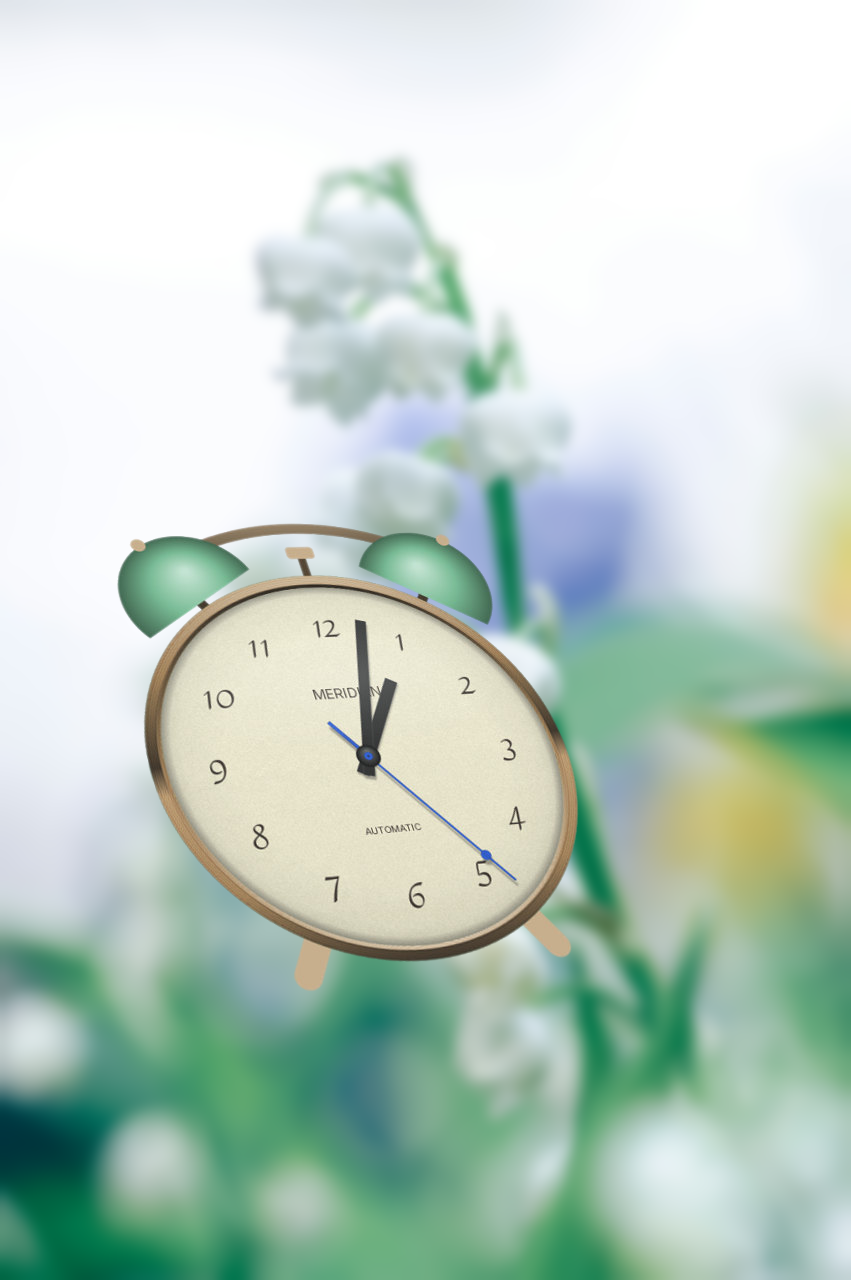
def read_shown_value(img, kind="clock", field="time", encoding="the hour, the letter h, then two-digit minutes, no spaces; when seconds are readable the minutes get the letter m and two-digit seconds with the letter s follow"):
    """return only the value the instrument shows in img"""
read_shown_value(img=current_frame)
1h02m24s
